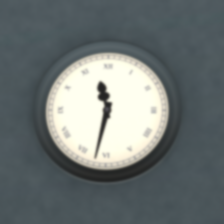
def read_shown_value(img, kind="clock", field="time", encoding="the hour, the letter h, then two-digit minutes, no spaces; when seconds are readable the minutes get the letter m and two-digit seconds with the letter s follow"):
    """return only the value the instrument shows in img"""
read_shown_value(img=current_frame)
11h32
